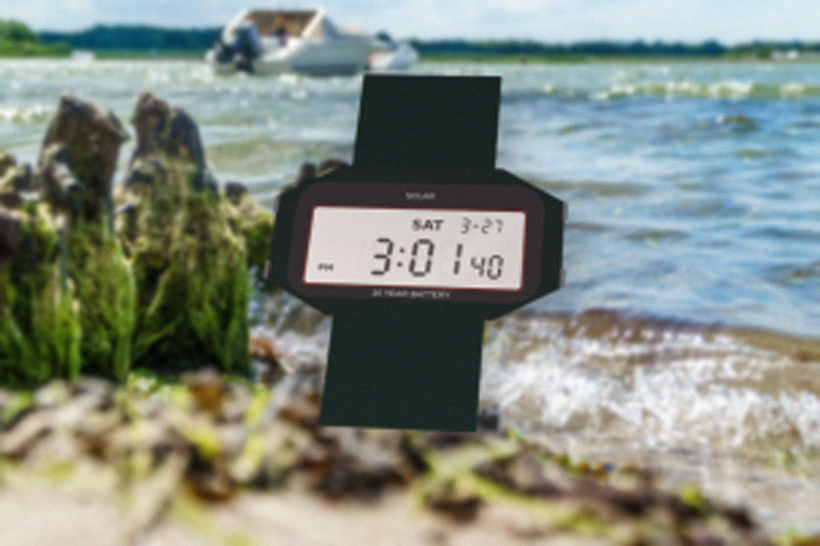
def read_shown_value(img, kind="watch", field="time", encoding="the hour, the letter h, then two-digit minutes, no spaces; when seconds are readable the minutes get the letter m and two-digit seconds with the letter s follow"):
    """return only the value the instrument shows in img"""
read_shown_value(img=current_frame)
3h01m40s
